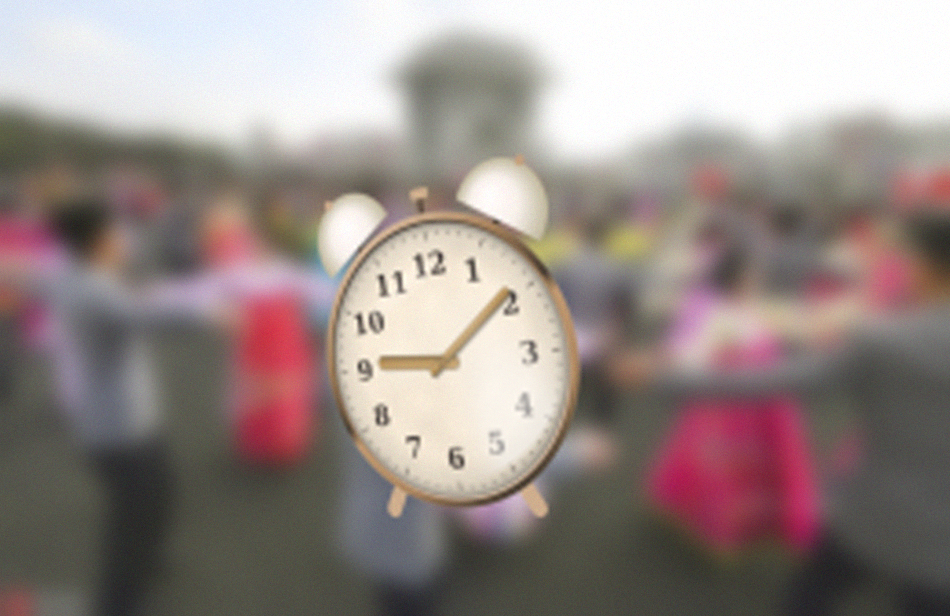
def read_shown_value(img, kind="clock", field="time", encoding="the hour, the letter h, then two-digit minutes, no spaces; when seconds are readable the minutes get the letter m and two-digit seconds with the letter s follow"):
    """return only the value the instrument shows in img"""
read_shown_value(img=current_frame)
9h09
